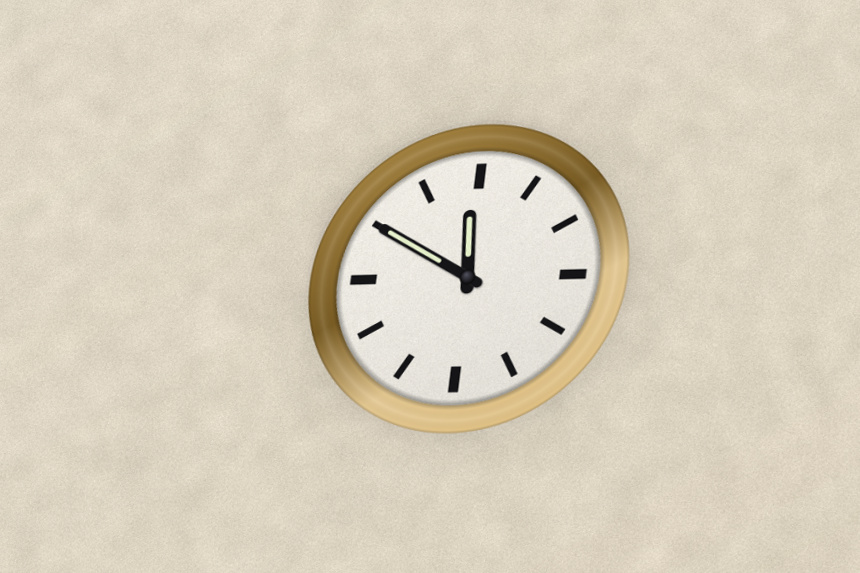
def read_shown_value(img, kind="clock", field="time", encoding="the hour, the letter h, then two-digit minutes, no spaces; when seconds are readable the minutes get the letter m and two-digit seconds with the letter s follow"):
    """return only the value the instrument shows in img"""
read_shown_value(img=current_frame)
11h50
